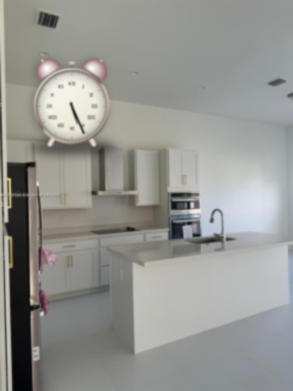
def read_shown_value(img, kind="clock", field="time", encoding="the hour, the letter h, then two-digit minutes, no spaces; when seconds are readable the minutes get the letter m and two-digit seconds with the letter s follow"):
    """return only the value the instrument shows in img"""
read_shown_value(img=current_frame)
5h26
